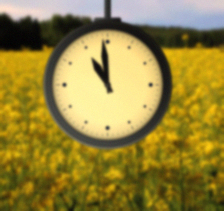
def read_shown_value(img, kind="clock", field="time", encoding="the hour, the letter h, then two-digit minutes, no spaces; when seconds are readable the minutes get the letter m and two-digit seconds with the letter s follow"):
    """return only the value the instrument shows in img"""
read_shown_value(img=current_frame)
10h59
